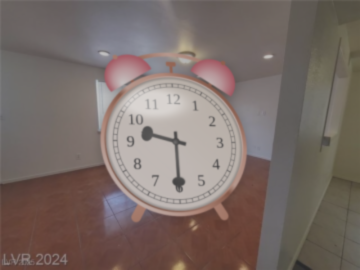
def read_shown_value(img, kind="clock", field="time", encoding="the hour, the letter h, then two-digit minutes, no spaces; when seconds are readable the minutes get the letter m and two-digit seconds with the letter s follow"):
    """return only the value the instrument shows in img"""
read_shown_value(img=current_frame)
9h30
